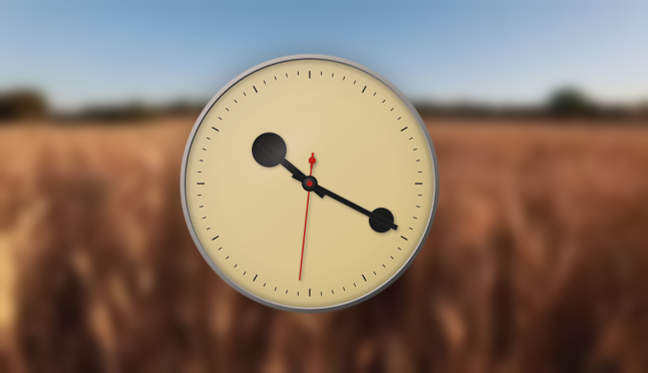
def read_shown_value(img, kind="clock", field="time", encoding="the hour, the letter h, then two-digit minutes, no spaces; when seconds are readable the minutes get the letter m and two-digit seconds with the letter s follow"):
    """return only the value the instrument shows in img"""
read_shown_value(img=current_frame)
10h19m31s
